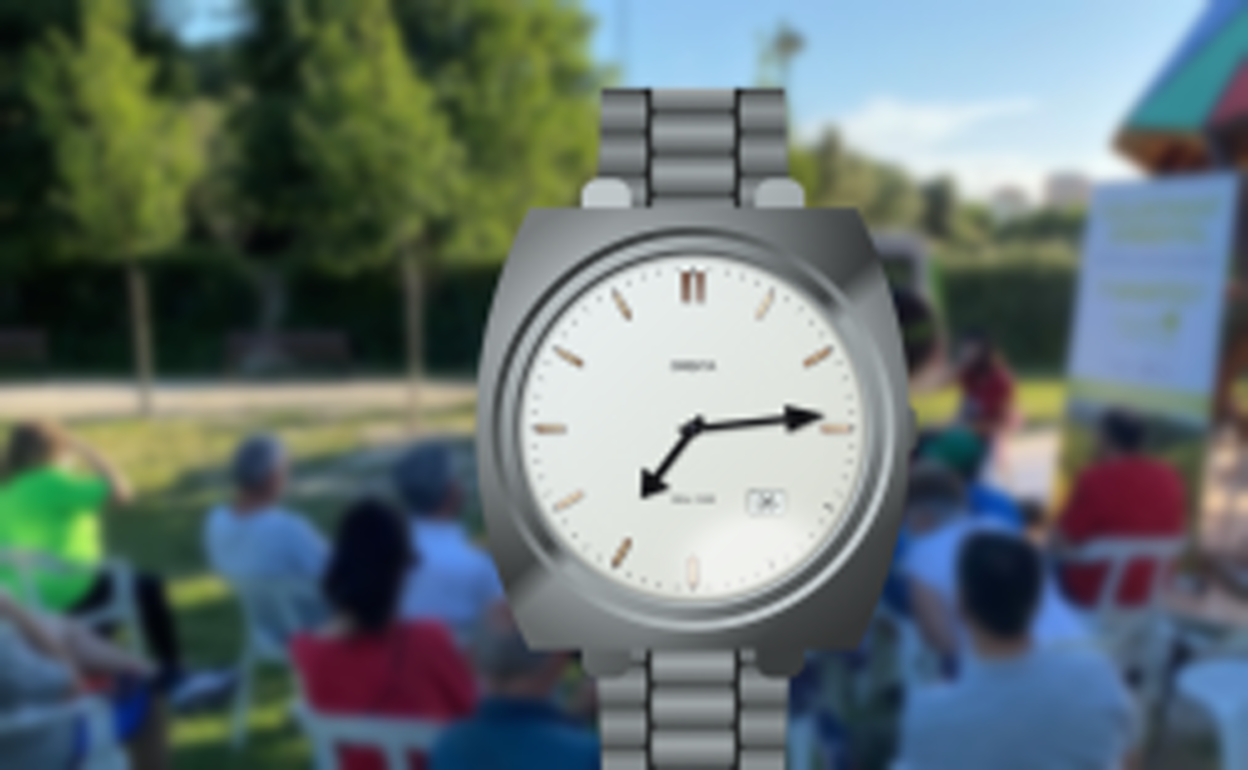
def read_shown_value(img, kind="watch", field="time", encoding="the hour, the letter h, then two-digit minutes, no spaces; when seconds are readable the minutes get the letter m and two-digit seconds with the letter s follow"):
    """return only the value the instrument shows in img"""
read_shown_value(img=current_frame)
7h14
